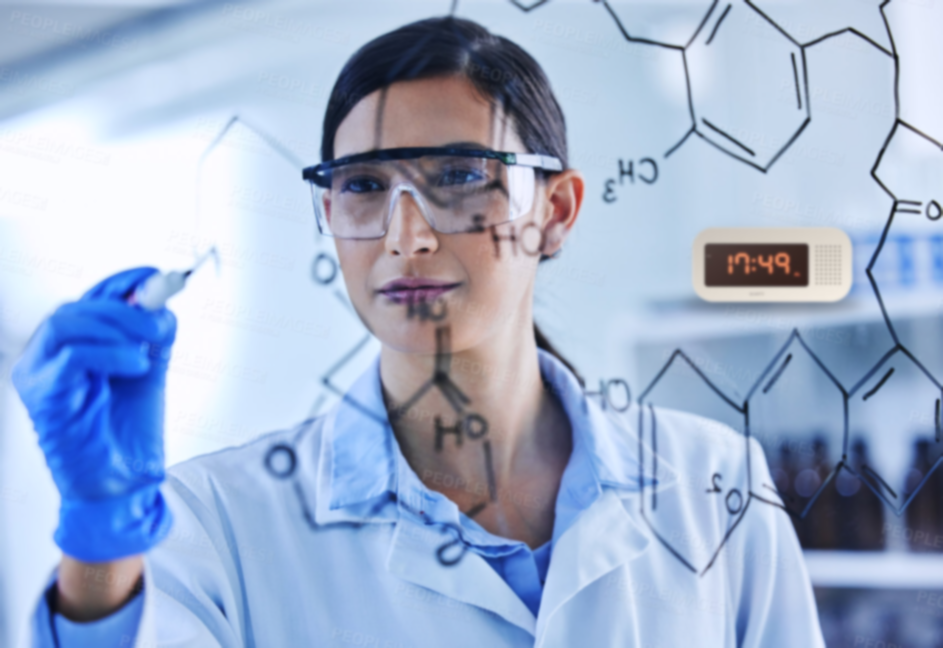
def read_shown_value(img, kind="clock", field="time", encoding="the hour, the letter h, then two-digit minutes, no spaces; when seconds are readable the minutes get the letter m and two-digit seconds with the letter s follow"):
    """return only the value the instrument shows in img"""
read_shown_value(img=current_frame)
17h49
